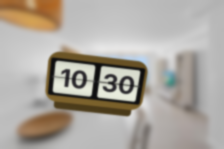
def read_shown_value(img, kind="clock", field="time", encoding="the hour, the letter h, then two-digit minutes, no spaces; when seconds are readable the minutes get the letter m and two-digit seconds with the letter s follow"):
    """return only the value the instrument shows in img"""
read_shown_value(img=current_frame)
10h30
